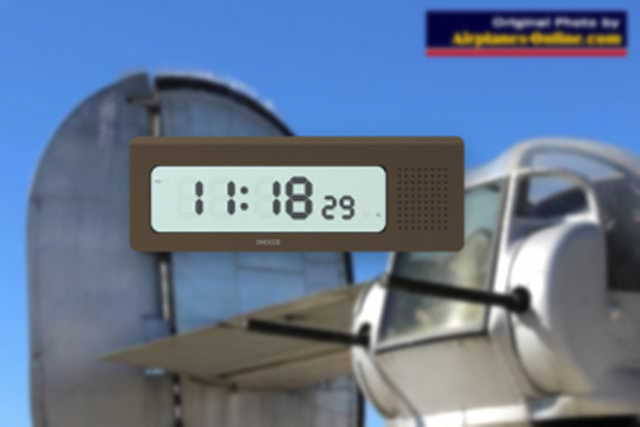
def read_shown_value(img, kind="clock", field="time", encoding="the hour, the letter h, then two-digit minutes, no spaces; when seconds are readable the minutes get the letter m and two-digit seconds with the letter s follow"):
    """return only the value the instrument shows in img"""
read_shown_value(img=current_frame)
11h18m29s
